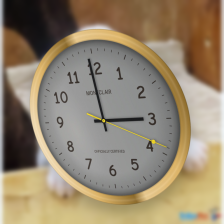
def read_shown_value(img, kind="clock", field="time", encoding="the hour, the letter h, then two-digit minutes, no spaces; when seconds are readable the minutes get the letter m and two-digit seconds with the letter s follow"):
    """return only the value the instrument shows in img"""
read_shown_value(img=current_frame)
2h59m19s
